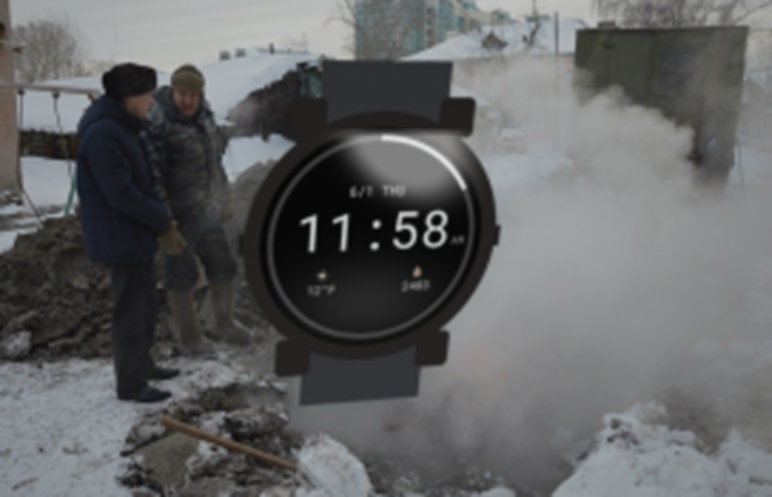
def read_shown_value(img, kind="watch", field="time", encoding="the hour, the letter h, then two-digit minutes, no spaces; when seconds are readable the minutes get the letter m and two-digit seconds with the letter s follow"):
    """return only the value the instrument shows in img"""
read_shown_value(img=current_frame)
11h58
